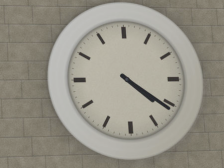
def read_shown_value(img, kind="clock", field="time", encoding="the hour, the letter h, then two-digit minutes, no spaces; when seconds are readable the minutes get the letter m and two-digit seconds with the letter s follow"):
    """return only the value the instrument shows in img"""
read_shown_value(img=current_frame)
4h21
